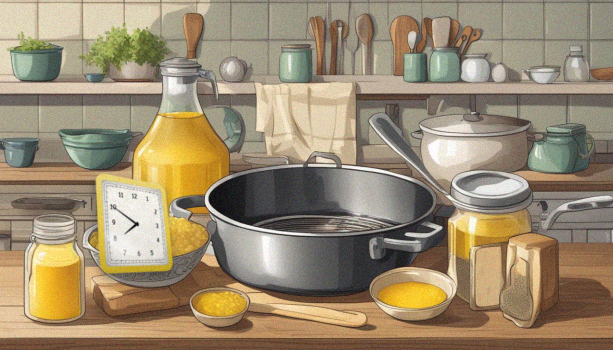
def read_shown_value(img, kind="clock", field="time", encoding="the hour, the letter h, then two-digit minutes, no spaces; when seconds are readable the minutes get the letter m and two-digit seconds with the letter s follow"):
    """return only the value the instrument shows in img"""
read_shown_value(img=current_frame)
7h50
